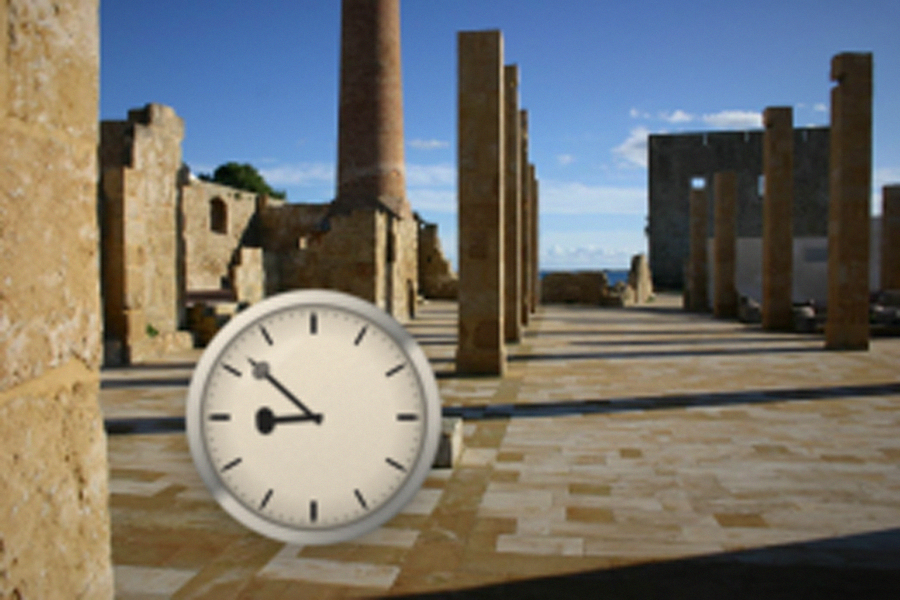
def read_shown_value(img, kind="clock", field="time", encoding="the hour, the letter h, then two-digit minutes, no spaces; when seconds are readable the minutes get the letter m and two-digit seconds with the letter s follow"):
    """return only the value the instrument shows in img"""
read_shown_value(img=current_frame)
8h52
